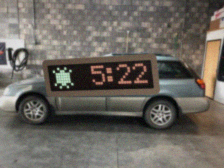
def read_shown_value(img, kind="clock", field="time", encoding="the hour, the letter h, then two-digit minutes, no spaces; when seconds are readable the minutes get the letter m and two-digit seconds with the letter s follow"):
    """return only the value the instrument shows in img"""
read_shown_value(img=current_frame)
5h22
